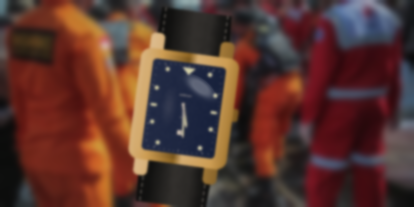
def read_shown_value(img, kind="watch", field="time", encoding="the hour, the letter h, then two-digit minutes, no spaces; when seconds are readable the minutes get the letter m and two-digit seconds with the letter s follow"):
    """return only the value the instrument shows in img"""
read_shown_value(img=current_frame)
5h29
